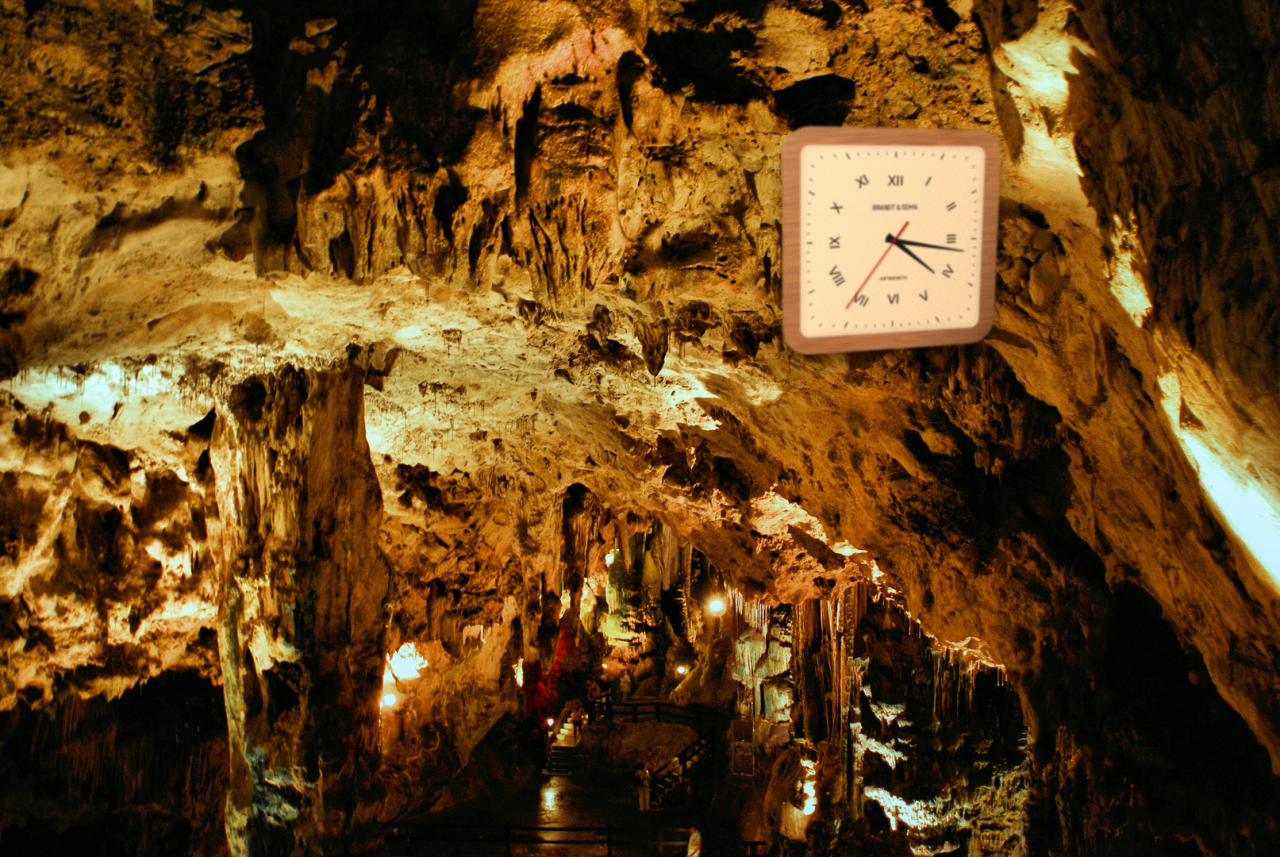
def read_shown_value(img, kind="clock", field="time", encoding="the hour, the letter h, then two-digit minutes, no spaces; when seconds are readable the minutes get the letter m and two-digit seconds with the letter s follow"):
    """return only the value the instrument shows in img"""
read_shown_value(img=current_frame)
4h16m36s
